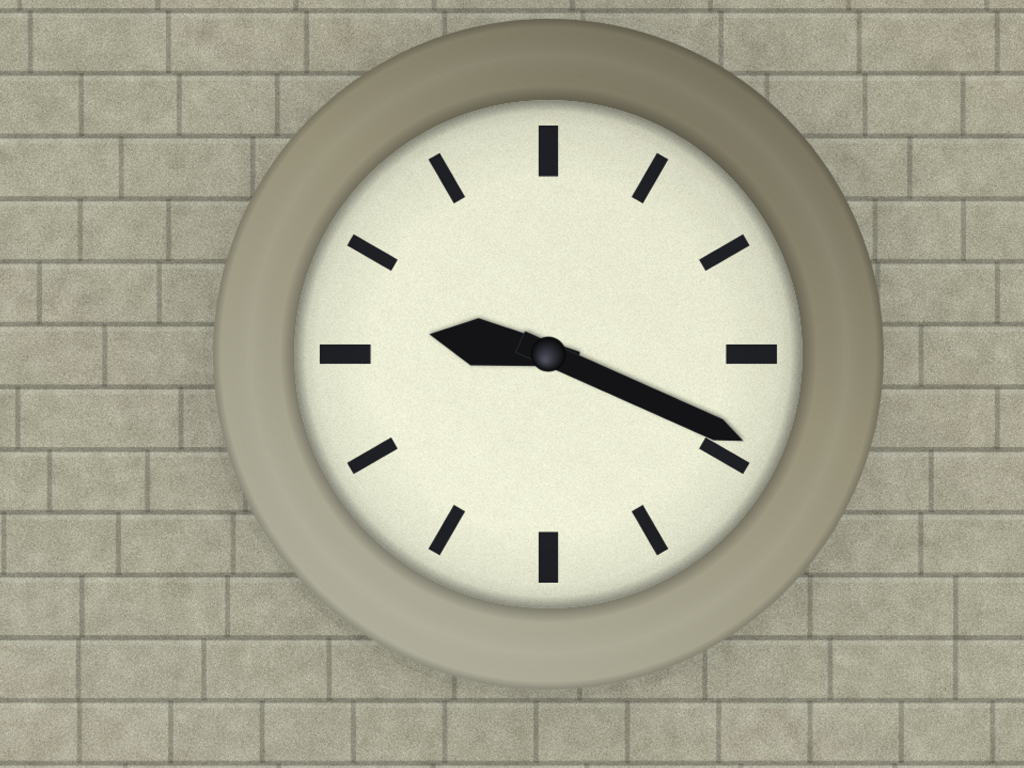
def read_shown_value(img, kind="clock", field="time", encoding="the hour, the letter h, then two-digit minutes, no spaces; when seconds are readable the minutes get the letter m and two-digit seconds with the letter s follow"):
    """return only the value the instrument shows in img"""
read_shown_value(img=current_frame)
9h19
